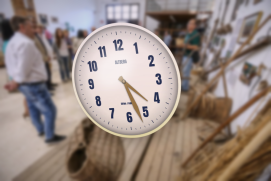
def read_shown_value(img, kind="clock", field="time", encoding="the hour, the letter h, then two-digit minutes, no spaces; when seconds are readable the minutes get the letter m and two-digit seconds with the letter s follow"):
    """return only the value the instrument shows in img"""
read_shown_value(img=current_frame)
4h27
